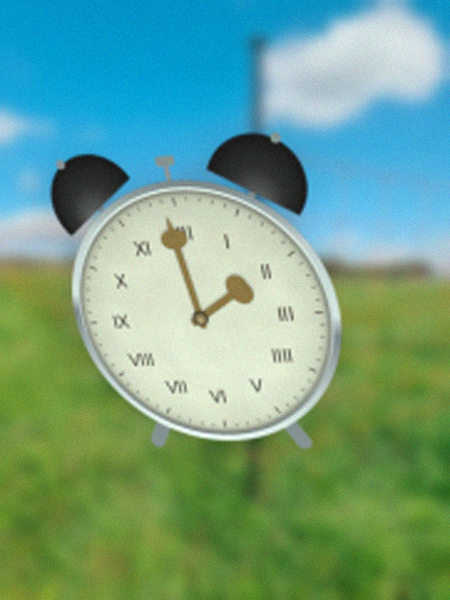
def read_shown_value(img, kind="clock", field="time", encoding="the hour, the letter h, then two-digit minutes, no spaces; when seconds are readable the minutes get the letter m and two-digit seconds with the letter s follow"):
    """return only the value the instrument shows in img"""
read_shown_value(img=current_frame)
1h59
